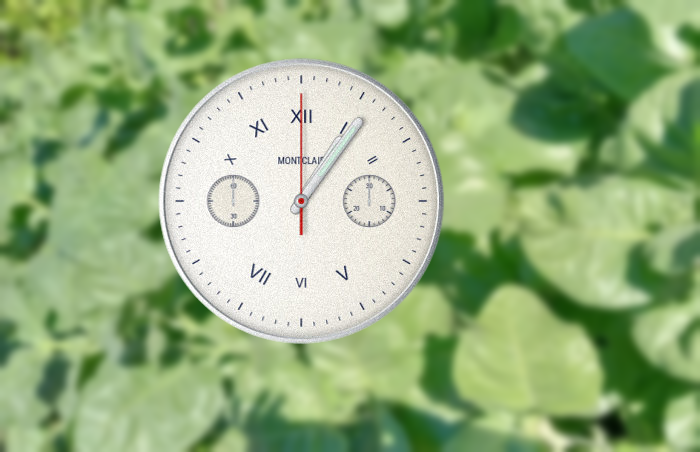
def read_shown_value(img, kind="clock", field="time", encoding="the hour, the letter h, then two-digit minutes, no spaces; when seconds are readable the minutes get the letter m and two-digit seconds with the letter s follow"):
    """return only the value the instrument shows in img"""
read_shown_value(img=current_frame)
1h06
